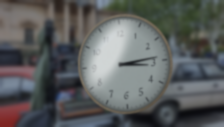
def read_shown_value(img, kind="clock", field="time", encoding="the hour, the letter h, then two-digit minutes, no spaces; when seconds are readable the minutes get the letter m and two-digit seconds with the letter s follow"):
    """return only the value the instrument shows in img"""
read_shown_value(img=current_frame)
3h14
